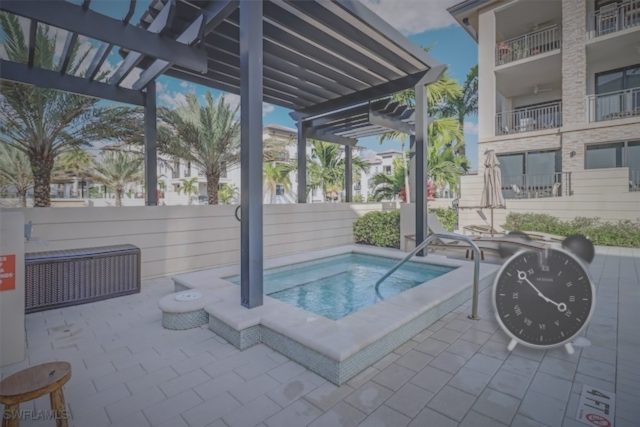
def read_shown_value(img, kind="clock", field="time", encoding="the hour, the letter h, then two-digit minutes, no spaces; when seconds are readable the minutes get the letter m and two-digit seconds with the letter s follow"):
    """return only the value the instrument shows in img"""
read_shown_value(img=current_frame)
3h52
